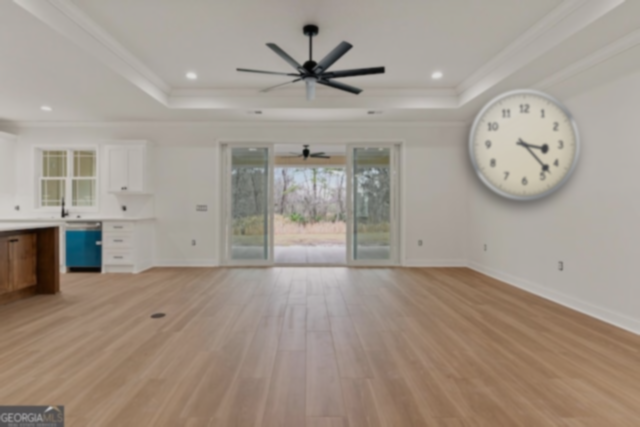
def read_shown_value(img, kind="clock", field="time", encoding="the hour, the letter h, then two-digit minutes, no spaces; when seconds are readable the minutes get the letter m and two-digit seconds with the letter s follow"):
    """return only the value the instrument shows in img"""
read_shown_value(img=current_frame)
3h23
